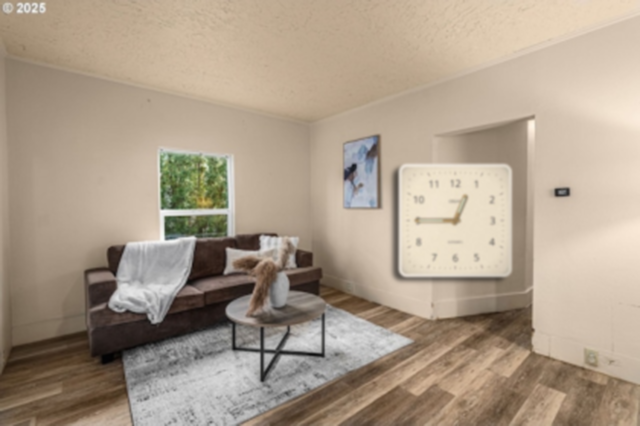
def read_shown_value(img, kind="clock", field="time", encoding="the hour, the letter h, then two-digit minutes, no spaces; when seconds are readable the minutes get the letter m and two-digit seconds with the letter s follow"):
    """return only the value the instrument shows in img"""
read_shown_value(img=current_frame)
12h45
